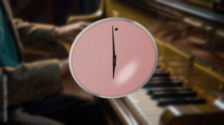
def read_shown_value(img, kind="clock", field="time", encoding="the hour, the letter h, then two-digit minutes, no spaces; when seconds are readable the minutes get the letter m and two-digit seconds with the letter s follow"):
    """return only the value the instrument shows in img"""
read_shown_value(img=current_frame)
5h59
